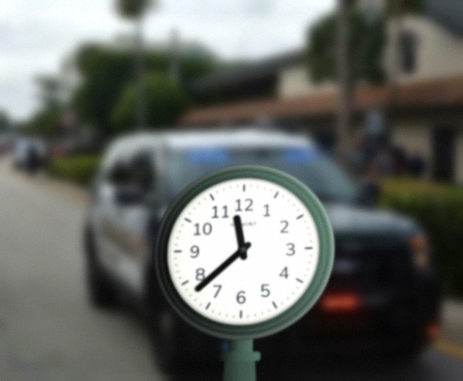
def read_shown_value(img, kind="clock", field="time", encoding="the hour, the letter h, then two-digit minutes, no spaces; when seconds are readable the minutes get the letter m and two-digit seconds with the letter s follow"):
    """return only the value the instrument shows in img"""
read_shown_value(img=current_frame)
11h38
